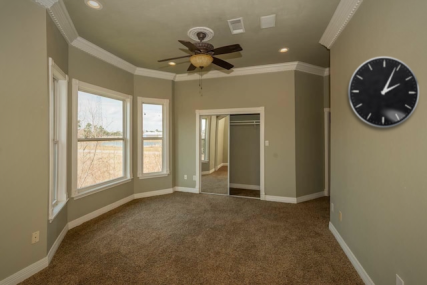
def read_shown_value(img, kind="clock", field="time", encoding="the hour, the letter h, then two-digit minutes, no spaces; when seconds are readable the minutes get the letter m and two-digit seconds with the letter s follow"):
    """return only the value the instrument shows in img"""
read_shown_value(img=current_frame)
2h04
